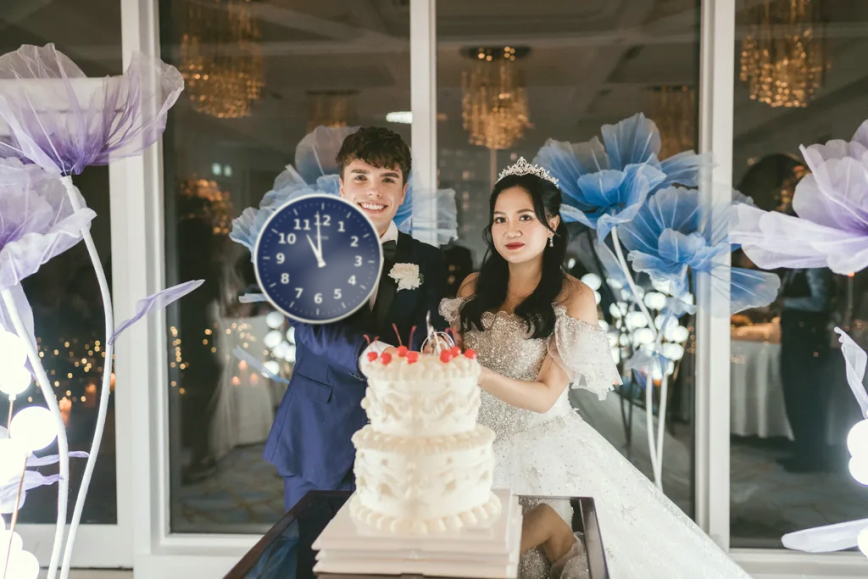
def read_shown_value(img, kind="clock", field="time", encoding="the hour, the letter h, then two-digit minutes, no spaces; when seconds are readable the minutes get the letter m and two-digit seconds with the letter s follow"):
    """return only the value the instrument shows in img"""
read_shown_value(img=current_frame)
10h59
